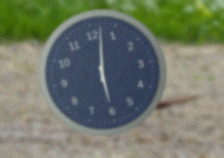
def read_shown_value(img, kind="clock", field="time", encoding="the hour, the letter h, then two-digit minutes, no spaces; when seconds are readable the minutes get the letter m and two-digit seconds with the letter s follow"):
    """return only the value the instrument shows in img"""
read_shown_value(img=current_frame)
6h02
